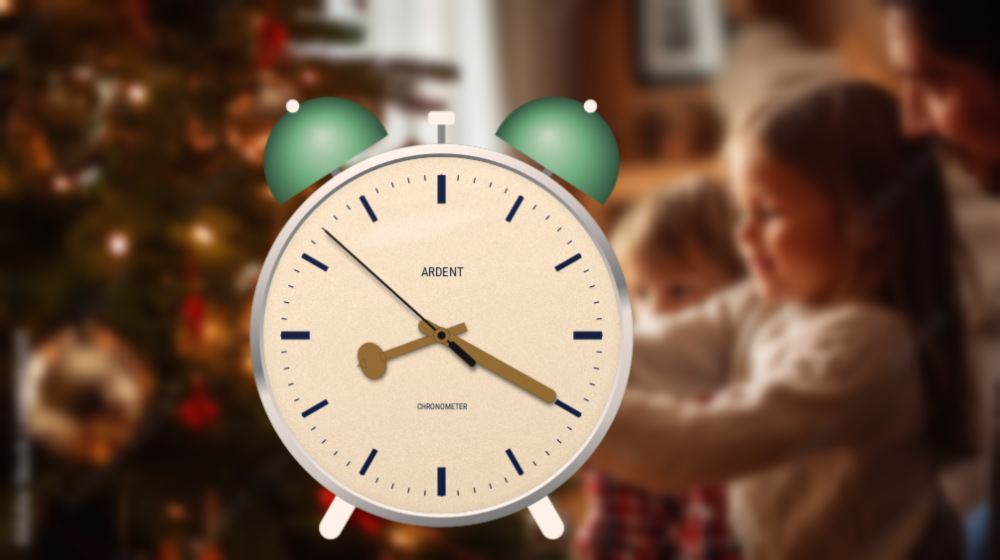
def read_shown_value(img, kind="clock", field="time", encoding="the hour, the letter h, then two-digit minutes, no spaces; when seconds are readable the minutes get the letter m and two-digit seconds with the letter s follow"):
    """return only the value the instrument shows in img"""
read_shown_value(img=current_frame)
8h19m52s
